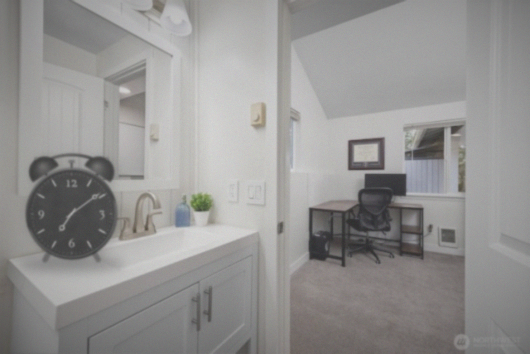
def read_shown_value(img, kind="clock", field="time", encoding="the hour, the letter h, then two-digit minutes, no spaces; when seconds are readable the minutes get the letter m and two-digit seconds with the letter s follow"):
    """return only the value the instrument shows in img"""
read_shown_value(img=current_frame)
7h09
